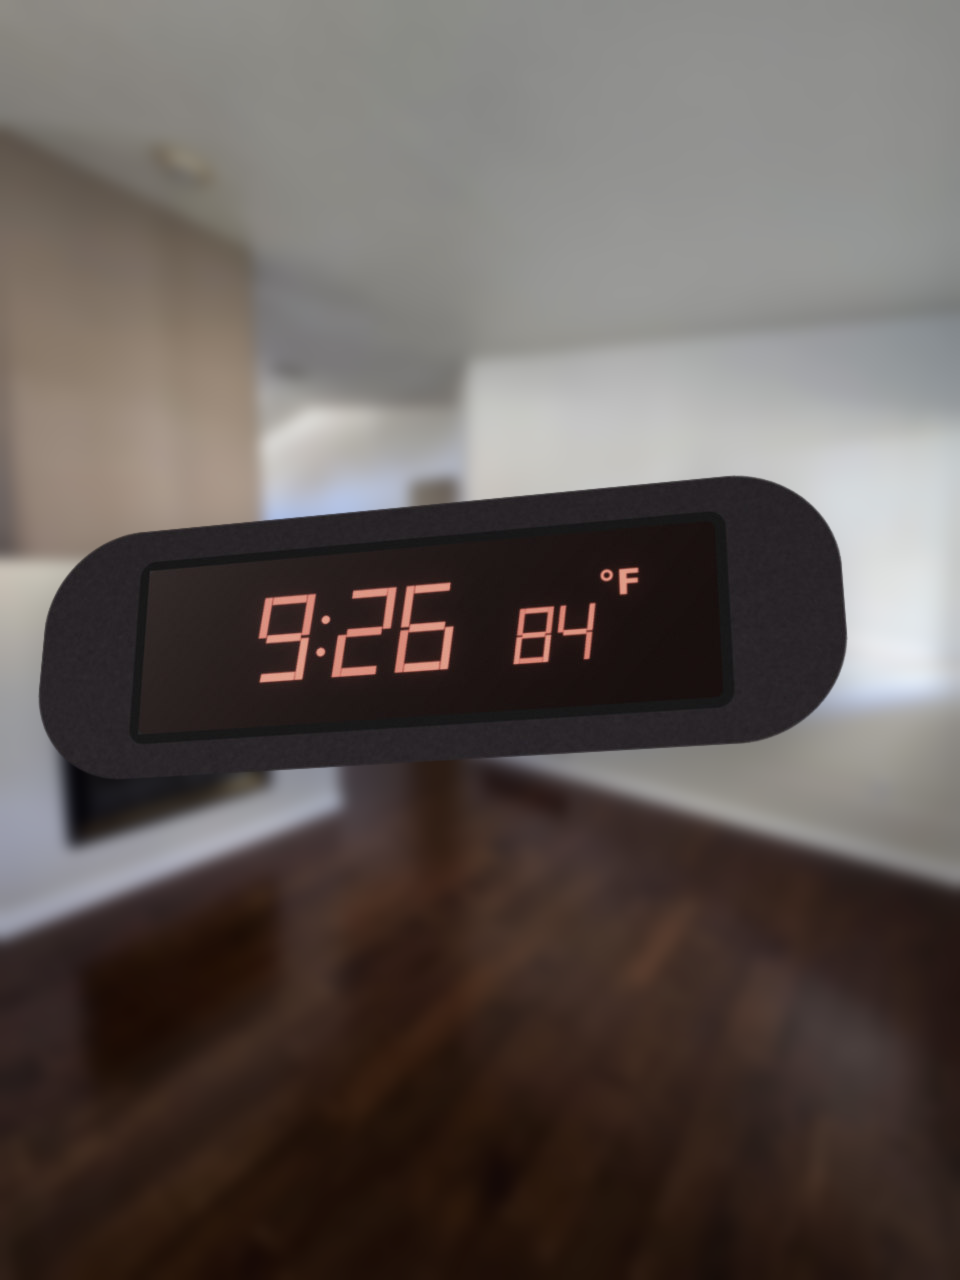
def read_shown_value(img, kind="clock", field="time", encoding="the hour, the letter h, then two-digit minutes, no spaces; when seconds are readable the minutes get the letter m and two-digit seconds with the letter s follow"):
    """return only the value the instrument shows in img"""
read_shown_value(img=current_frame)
9h26
